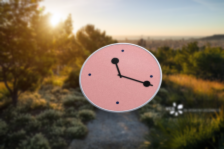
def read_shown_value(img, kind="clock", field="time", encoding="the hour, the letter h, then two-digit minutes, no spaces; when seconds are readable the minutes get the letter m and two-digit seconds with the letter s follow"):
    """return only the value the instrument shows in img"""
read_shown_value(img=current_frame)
11h18
